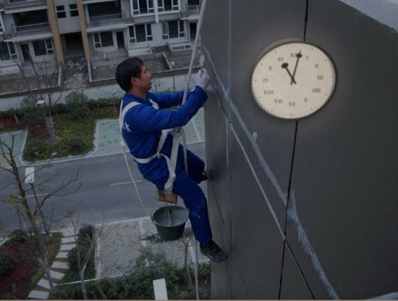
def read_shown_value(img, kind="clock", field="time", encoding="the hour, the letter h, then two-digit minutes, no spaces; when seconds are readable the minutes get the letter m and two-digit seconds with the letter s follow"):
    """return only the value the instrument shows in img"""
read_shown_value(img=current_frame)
11h02
